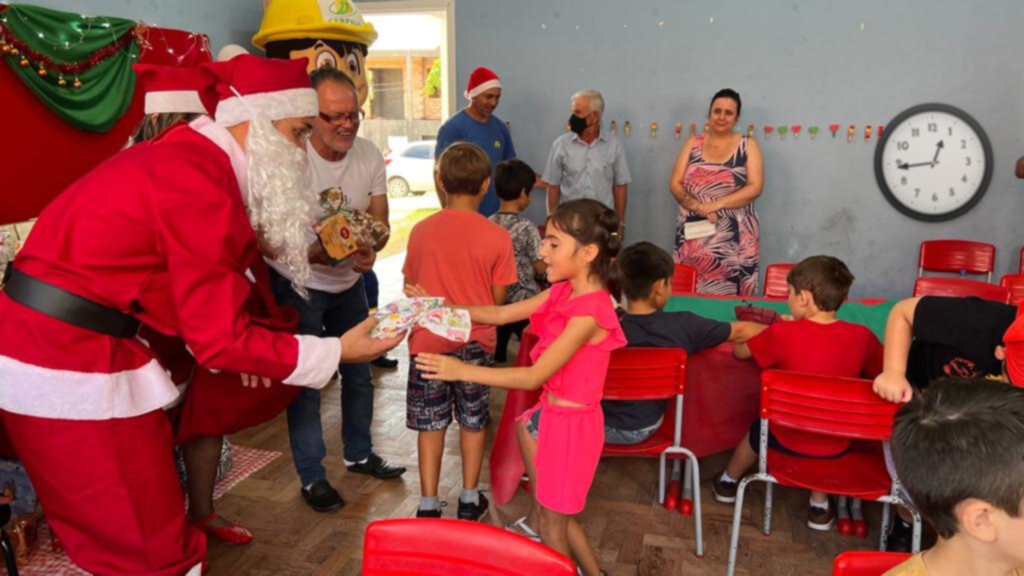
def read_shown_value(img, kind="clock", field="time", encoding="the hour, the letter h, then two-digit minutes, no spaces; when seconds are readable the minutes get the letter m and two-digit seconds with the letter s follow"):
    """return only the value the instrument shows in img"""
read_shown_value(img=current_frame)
12h44
